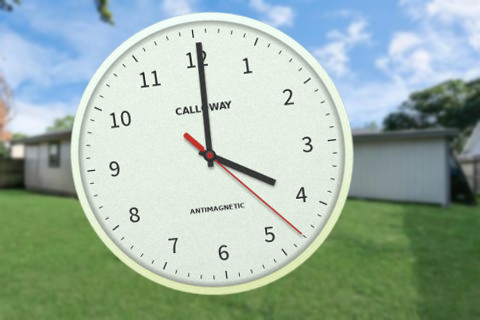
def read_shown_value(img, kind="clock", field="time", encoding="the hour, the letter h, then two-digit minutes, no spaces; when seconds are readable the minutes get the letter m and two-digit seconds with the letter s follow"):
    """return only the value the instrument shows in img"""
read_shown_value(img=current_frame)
4h00m23s
